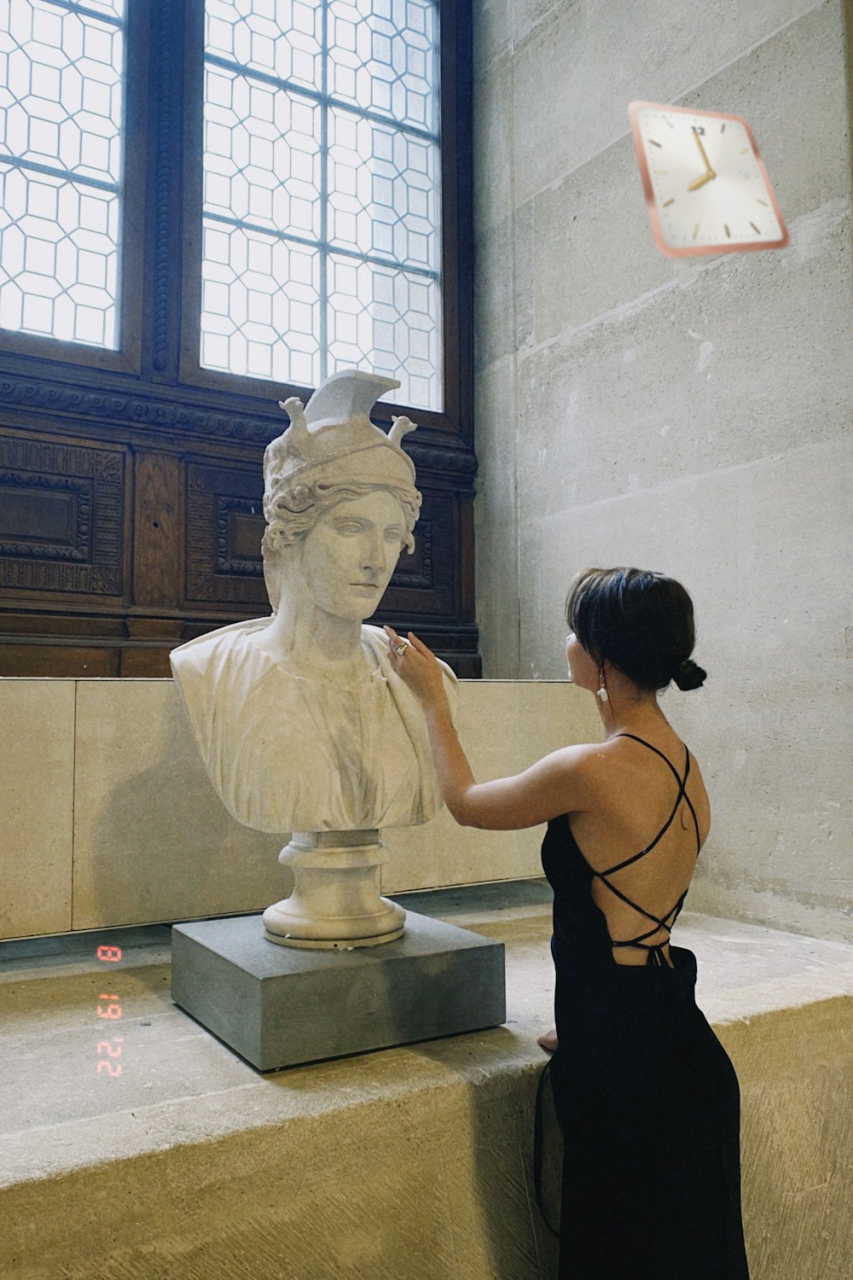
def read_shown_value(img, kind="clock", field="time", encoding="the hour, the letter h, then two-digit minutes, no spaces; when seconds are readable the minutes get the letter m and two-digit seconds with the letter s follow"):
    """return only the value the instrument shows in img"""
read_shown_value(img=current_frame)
7h59
